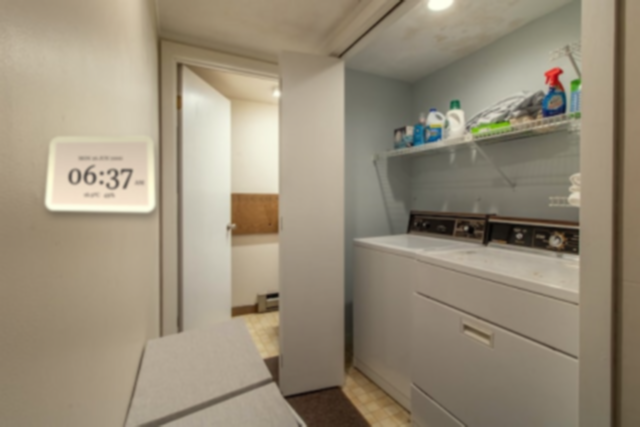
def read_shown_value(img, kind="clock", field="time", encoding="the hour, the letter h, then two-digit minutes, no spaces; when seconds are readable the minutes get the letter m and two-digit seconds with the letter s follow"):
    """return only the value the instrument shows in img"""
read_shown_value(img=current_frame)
6h37
